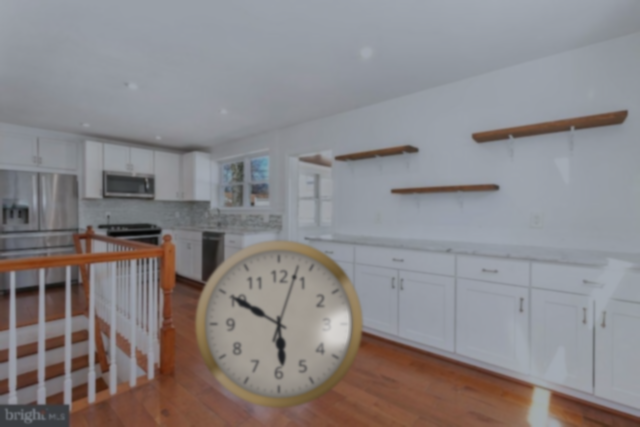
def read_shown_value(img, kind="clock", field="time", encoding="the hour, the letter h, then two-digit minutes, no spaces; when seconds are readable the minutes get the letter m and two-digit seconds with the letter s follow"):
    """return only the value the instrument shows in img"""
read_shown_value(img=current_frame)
5h50m03s
